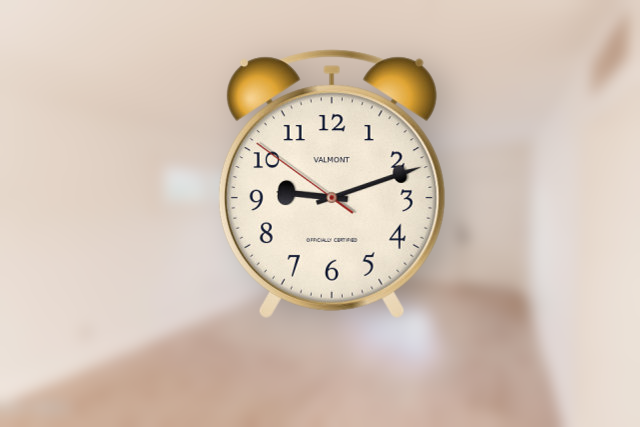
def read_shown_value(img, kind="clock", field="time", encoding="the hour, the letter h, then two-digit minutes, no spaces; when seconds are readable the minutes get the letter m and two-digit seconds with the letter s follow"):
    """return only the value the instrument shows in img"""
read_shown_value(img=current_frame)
9h11m51s
